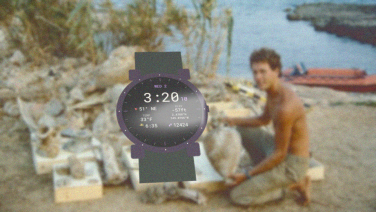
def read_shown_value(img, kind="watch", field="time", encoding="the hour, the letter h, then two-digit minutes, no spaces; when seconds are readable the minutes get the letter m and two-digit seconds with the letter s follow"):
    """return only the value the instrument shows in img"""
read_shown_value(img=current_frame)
3h20
